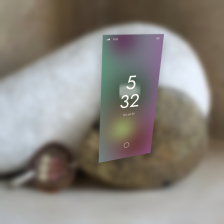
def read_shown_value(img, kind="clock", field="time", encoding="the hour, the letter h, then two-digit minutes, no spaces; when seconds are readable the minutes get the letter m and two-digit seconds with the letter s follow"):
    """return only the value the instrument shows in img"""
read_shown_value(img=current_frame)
5h32
